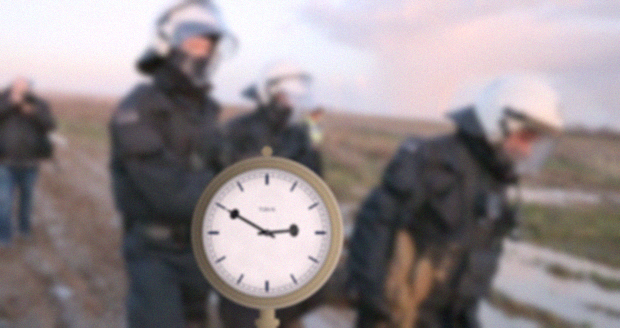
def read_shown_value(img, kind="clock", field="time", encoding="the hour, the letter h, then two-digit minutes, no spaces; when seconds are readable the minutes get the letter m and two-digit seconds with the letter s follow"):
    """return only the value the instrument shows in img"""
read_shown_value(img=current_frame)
2h50
